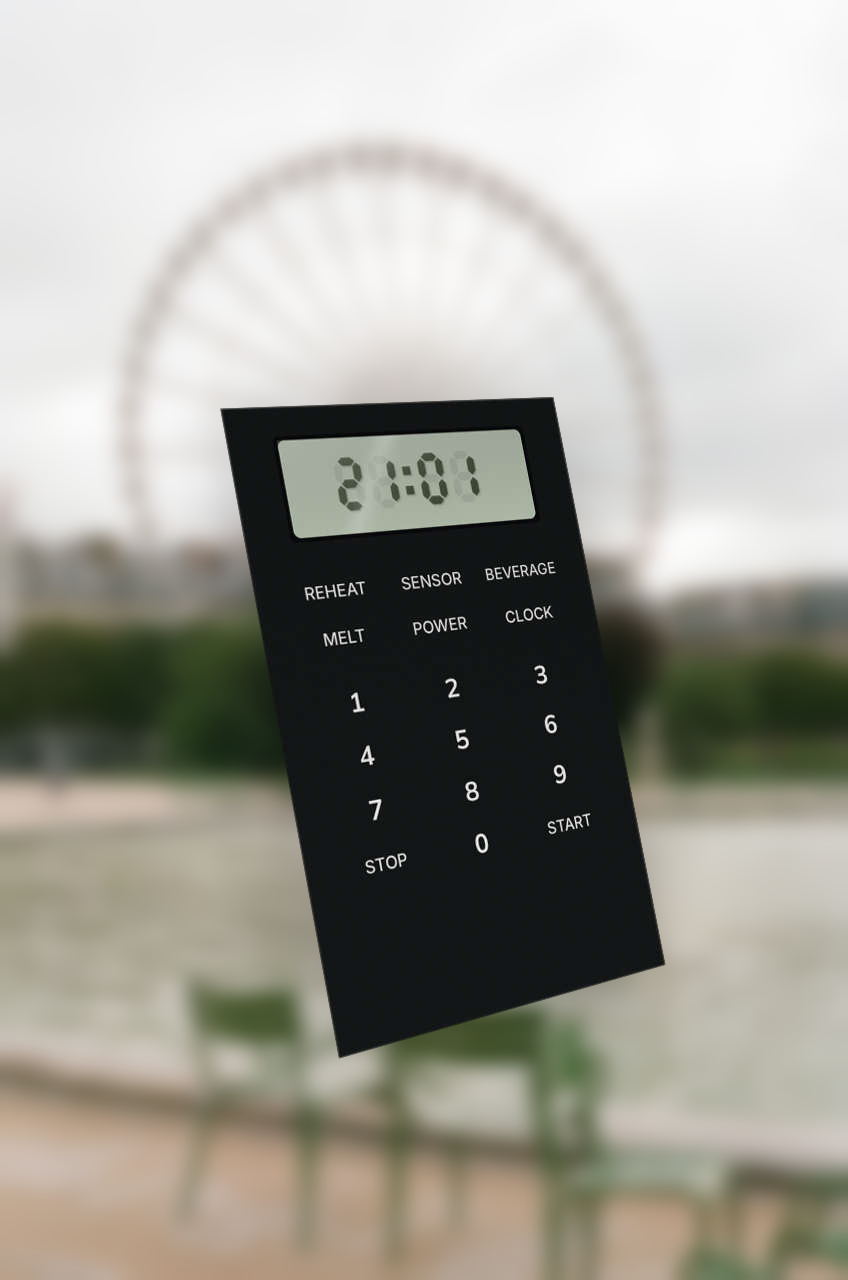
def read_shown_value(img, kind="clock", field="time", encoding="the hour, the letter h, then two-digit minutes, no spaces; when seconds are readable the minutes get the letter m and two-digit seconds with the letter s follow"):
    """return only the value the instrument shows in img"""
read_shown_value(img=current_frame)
21h01
